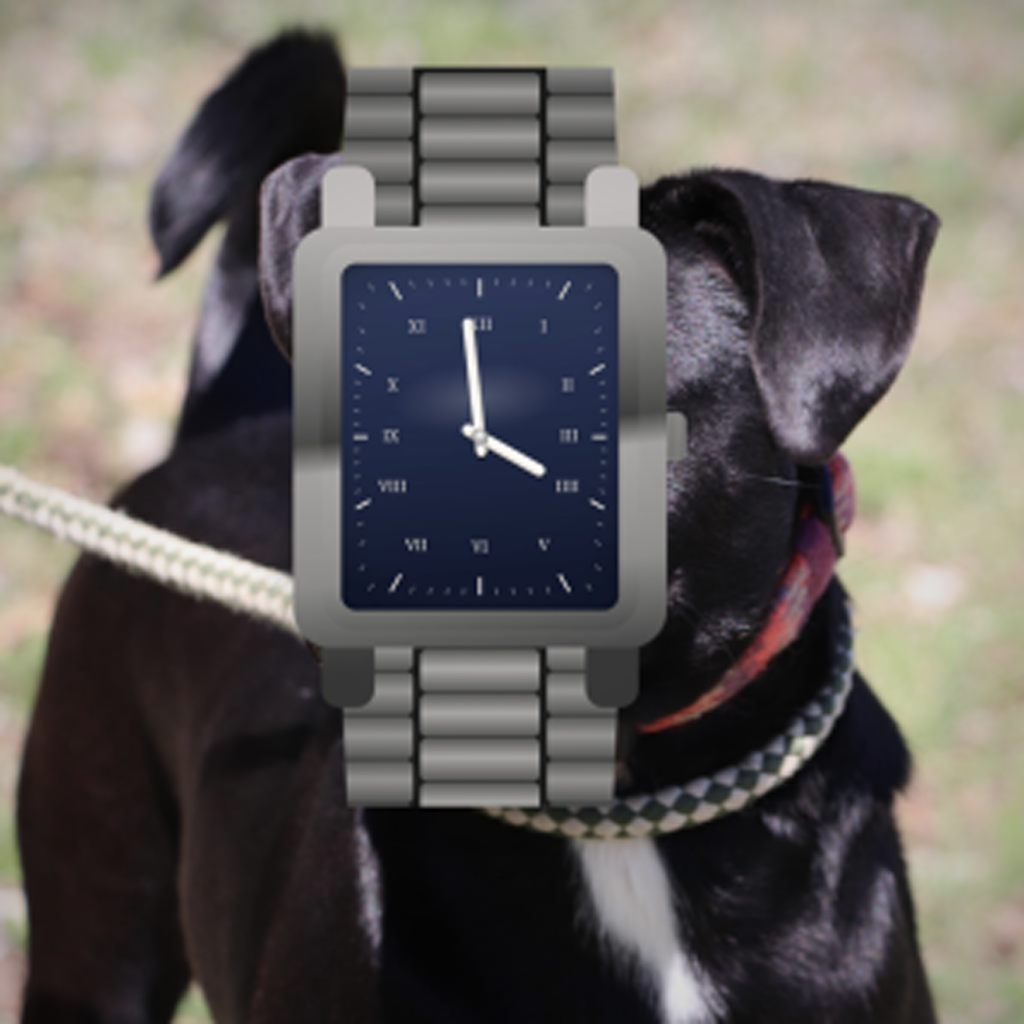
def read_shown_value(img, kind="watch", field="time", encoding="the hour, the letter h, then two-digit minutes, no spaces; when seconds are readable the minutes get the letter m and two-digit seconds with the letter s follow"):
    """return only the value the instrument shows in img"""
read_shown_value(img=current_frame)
3h59
